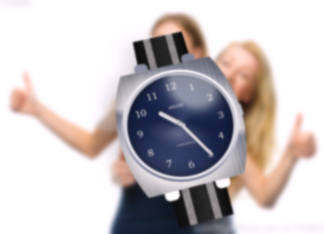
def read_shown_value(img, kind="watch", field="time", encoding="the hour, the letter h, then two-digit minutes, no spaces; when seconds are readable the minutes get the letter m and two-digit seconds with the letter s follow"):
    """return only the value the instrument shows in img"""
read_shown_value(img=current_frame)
10h25
